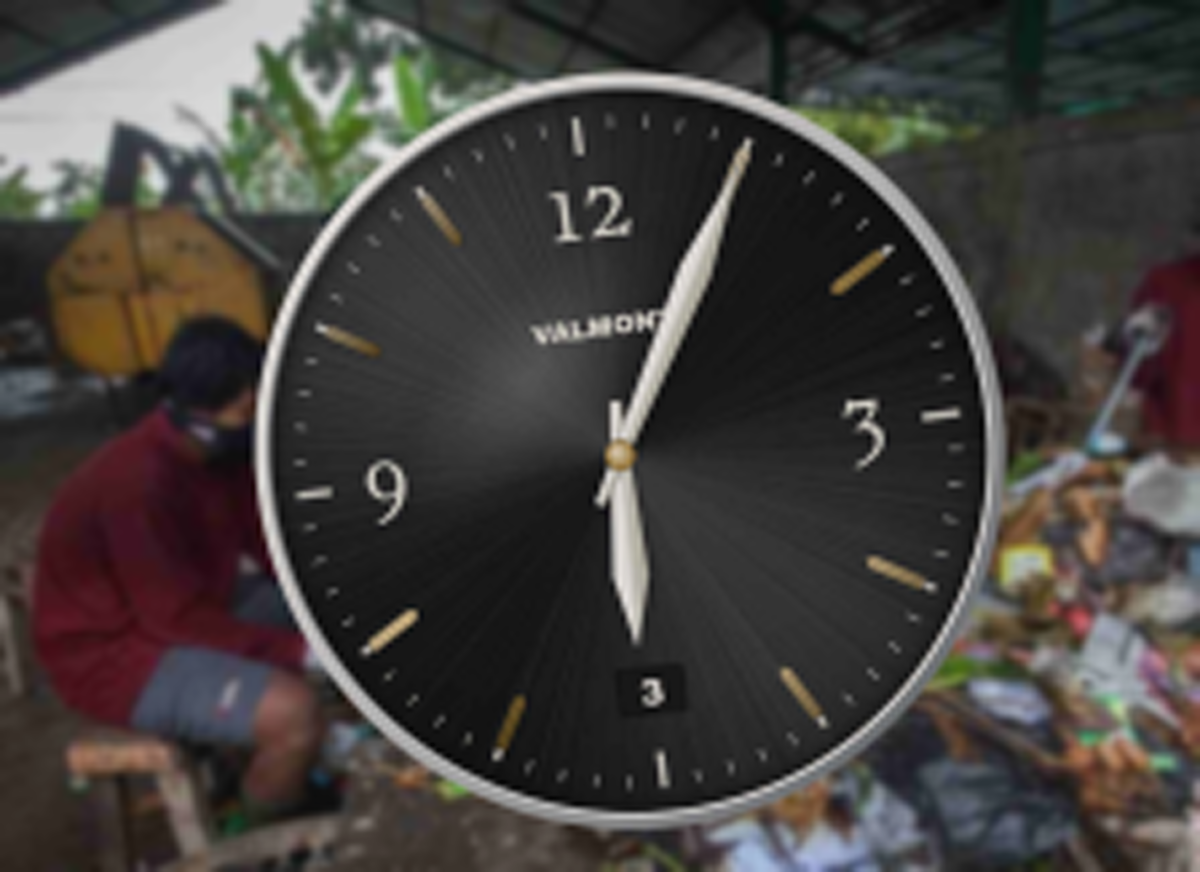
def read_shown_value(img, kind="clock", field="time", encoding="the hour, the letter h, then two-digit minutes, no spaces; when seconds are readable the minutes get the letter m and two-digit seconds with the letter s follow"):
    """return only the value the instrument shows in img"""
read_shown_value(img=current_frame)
6h05
